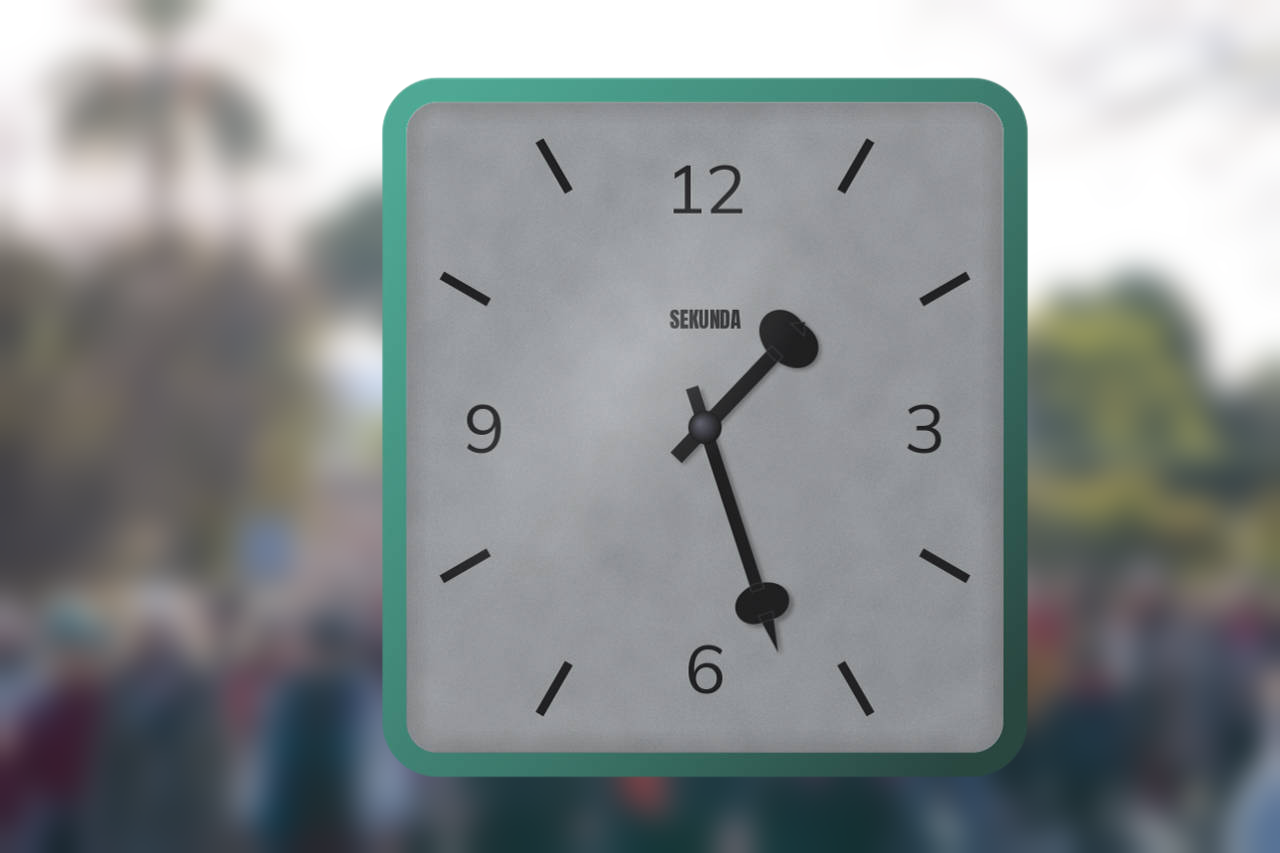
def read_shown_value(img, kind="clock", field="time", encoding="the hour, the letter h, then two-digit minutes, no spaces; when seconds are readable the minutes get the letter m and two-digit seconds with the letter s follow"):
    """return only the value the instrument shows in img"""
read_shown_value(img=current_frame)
1h27
